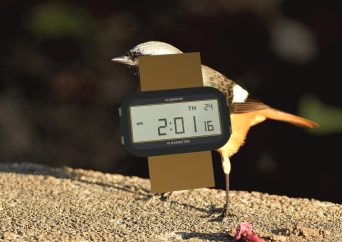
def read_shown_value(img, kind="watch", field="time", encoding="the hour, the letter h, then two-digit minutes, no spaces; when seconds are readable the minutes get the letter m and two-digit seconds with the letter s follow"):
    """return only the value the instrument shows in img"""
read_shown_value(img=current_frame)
2h01m16s
